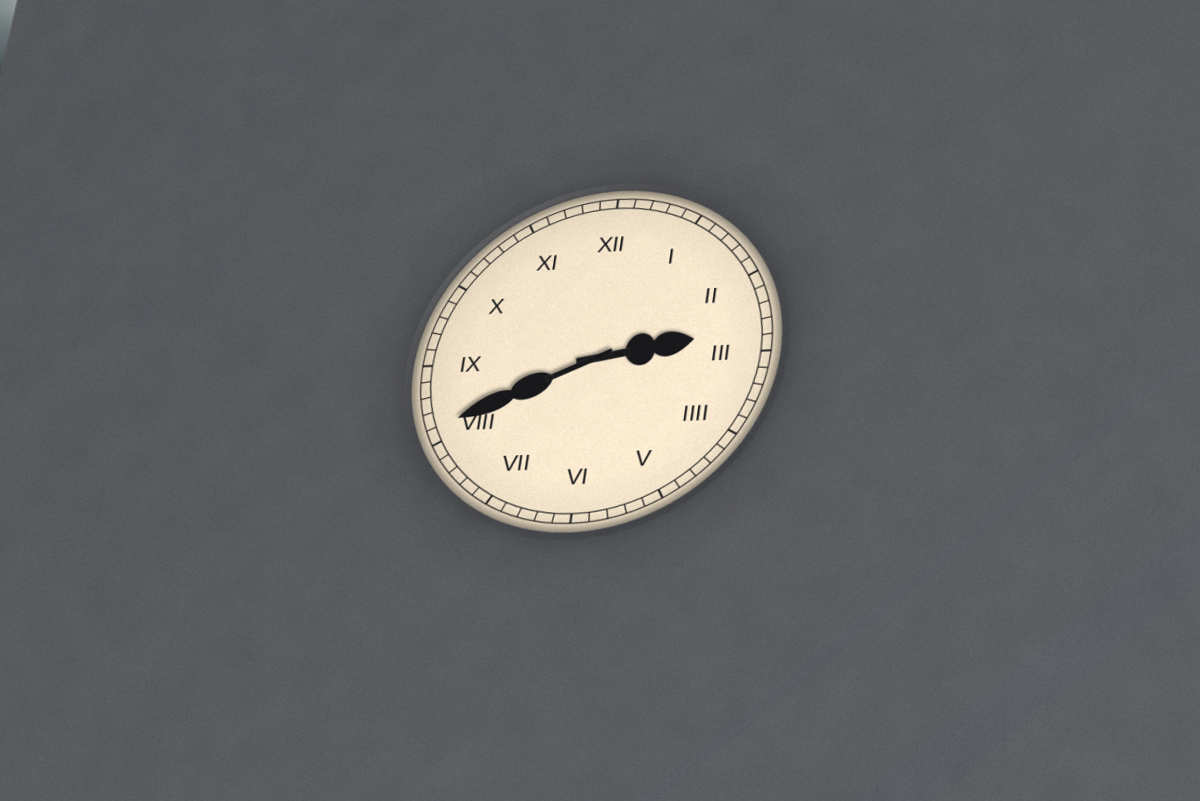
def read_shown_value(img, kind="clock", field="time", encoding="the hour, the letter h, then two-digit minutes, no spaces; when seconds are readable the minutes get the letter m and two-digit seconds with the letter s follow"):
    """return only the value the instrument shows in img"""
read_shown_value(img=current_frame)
2h41
